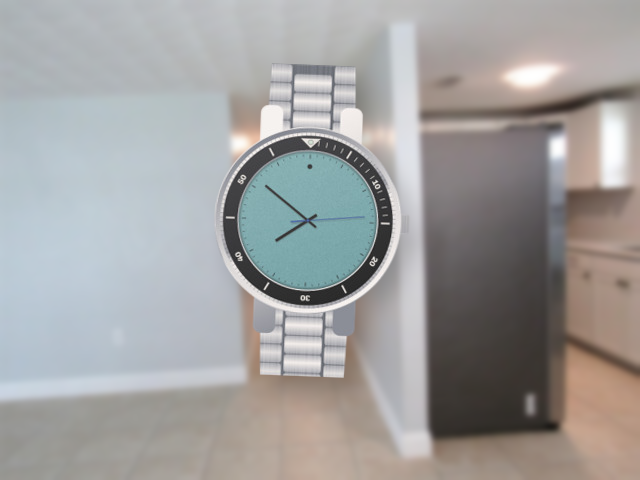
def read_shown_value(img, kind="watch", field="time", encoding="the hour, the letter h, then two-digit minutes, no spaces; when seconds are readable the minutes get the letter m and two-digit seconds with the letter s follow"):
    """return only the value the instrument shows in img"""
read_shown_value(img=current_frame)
7h51m14s
